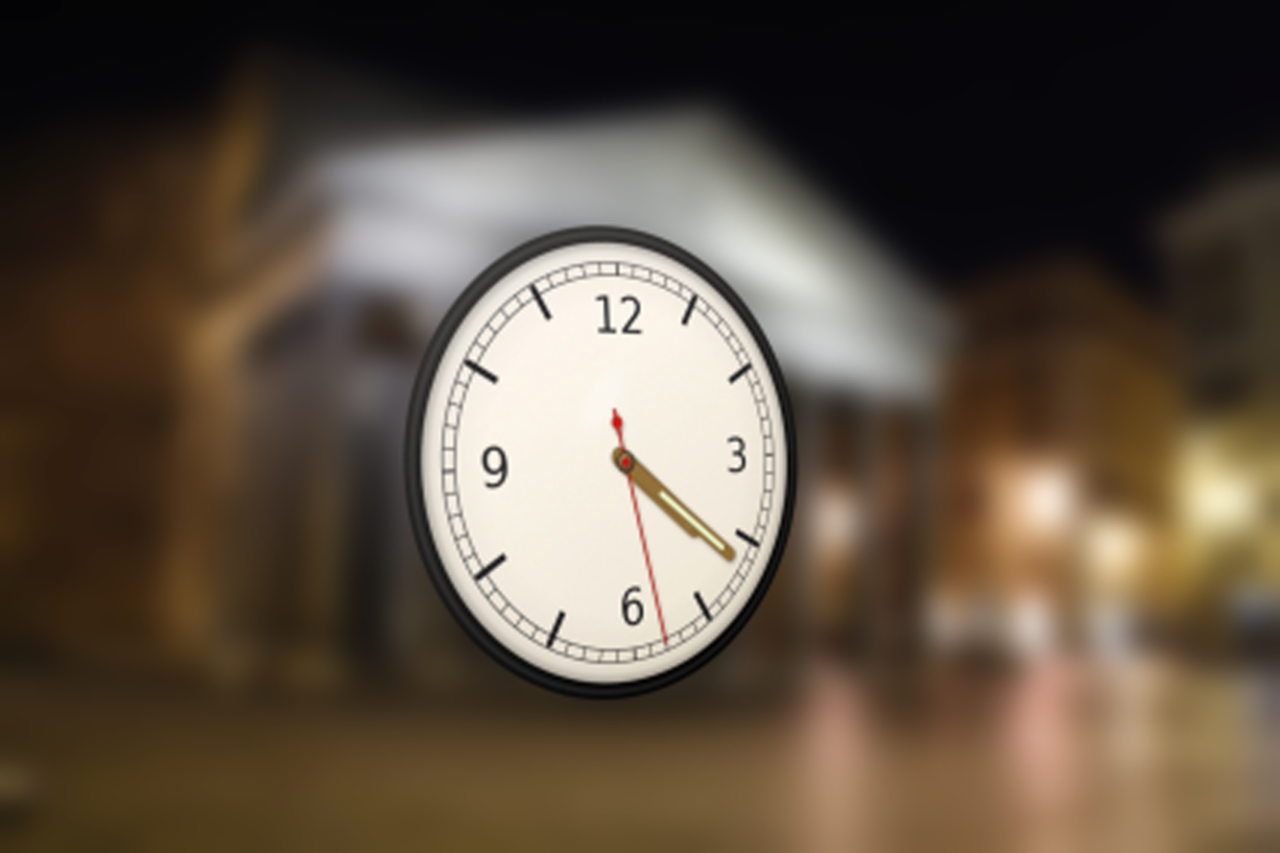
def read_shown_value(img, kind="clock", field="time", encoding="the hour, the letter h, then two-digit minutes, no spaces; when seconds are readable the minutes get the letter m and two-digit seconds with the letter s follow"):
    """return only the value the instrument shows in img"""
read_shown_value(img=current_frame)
4h21m28s
